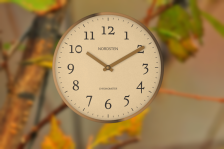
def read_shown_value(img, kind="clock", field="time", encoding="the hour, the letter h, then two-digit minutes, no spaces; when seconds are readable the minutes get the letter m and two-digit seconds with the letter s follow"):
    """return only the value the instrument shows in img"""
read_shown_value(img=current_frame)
10h10
